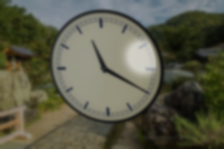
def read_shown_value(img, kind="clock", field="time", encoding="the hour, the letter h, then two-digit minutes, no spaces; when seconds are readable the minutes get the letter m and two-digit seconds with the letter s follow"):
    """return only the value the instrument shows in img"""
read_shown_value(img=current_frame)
11h20
